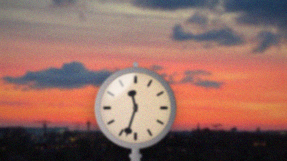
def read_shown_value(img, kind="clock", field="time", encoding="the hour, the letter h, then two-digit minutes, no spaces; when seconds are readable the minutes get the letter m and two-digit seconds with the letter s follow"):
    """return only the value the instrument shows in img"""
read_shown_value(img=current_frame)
11h33
